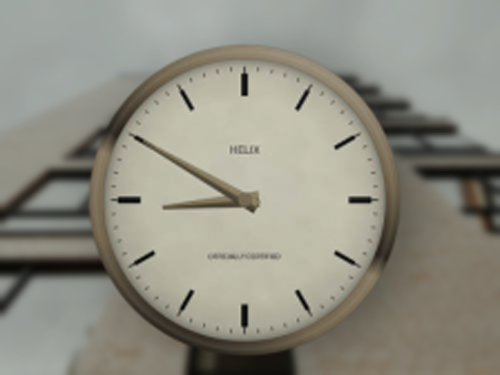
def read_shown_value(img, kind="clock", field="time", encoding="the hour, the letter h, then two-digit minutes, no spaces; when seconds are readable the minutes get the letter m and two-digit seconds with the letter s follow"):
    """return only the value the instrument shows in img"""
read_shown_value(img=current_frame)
8h50
